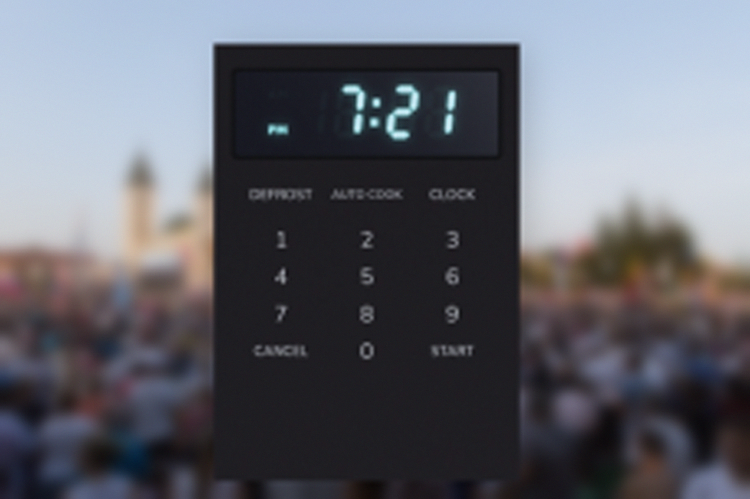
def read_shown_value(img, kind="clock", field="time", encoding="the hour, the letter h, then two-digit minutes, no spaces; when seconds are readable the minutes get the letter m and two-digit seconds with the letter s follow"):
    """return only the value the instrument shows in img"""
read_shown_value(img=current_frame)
7h21
